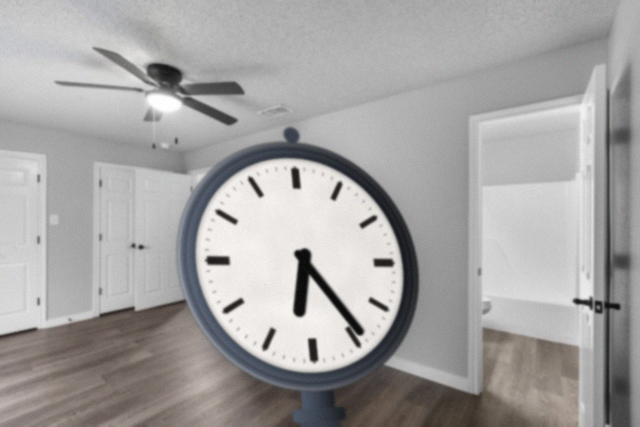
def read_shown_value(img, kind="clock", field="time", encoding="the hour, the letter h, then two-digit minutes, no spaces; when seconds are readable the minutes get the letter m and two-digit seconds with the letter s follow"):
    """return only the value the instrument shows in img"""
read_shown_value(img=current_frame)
6h24
